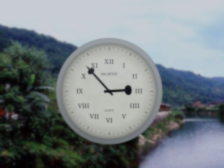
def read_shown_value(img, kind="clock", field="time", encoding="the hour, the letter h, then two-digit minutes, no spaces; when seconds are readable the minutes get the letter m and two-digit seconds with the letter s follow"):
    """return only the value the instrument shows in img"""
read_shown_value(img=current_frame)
2h53
